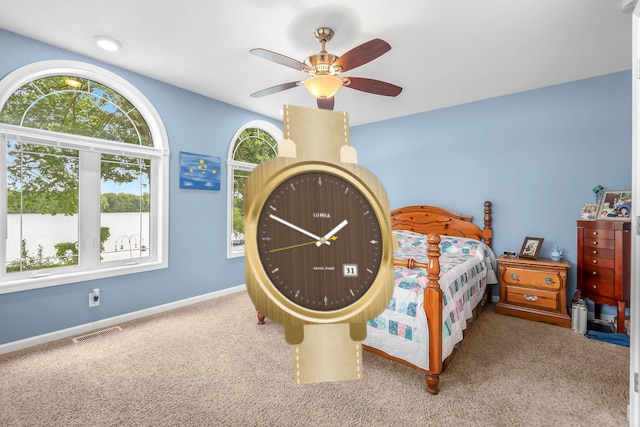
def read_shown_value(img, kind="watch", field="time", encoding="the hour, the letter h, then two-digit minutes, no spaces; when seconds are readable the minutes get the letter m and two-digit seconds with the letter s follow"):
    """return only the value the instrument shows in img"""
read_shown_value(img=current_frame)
1h48m43s
